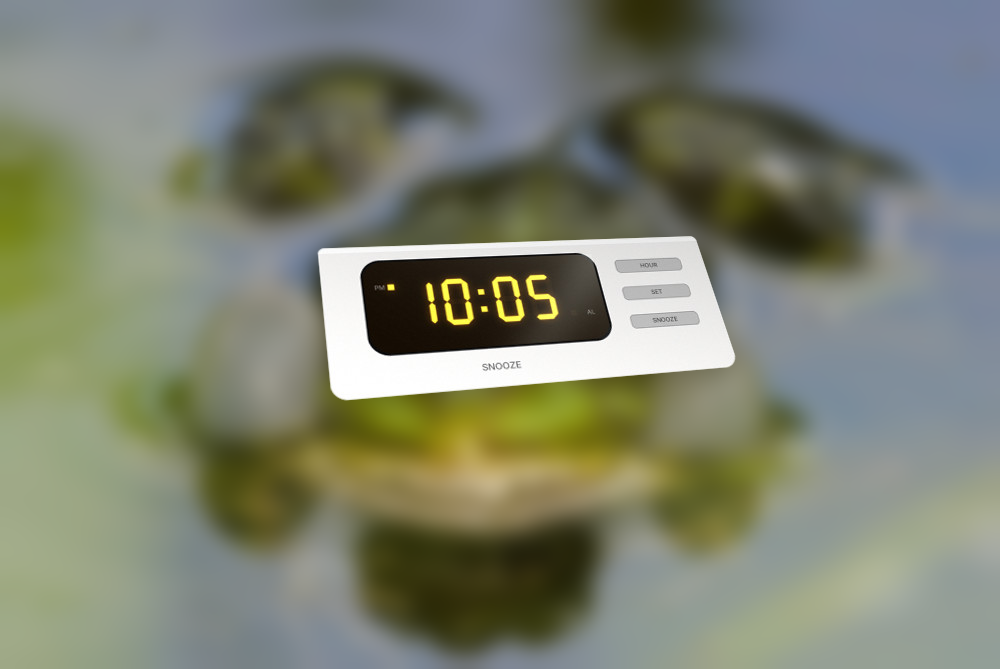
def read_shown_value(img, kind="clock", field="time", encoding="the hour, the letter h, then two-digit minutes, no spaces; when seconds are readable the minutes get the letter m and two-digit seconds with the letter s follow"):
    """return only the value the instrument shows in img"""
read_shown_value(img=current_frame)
10h05
